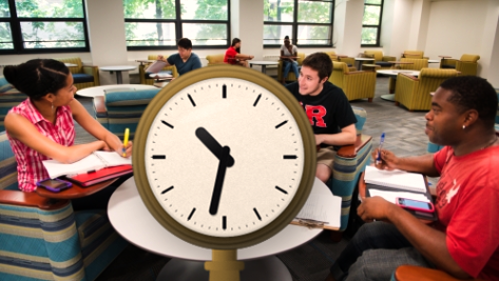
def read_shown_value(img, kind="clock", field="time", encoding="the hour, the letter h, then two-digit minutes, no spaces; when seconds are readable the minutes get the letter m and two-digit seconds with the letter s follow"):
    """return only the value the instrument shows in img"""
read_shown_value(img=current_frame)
10h32
